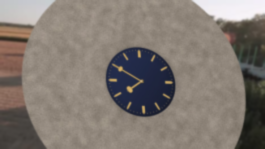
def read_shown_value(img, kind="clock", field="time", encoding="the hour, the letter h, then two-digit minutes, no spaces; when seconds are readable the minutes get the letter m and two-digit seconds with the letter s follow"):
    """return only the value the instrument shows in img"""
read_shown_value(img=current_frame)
7h50
